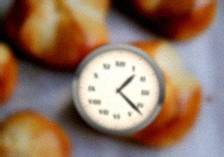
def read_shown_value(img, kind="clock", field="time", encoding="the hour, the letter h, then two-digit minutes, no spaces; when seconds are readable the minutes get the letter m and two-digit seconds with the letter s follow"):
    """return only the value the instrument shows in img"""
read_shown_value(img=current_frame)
1h22
